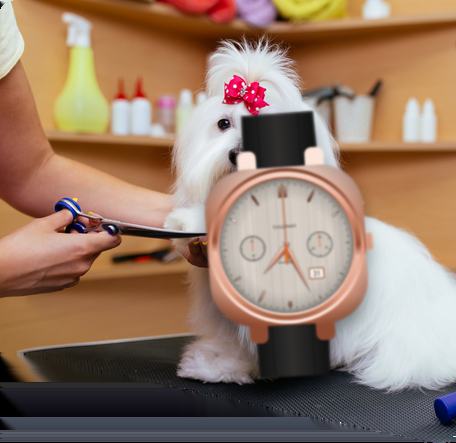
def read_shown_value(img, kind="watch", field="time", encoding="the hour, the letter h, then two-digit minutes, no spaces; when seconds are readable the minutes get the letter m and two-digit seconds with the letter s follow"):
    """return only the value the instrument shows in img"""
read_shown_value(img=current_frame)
7h26
